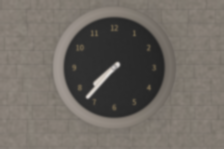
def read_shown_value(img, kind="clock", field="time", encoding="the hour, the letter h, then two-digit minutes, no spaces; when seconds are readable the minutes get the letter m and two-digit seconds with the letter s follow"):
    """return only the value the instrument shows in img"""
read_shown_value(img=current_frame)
7h37
